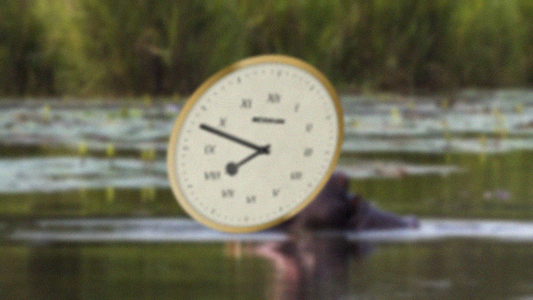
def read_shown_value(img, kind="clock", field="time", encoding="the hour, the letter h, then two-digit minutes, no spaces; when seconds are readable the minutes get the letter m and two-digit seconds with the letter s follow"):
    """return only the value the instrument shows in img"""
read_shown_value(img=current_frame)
7h48
